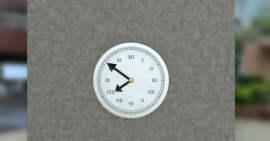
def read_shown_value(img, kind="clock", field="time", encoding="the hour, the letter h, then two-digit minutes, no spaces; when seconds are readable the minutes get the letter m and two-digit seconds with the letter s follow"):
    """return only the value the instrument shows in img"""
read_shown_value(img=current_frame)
7h51
